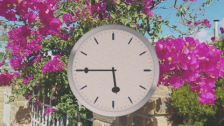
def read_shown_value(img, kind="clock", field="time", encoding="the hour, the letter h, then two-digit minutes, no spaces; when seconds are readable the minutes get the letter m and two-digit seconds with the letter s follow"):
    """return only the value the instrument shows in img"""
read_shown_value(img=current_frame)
5h45
